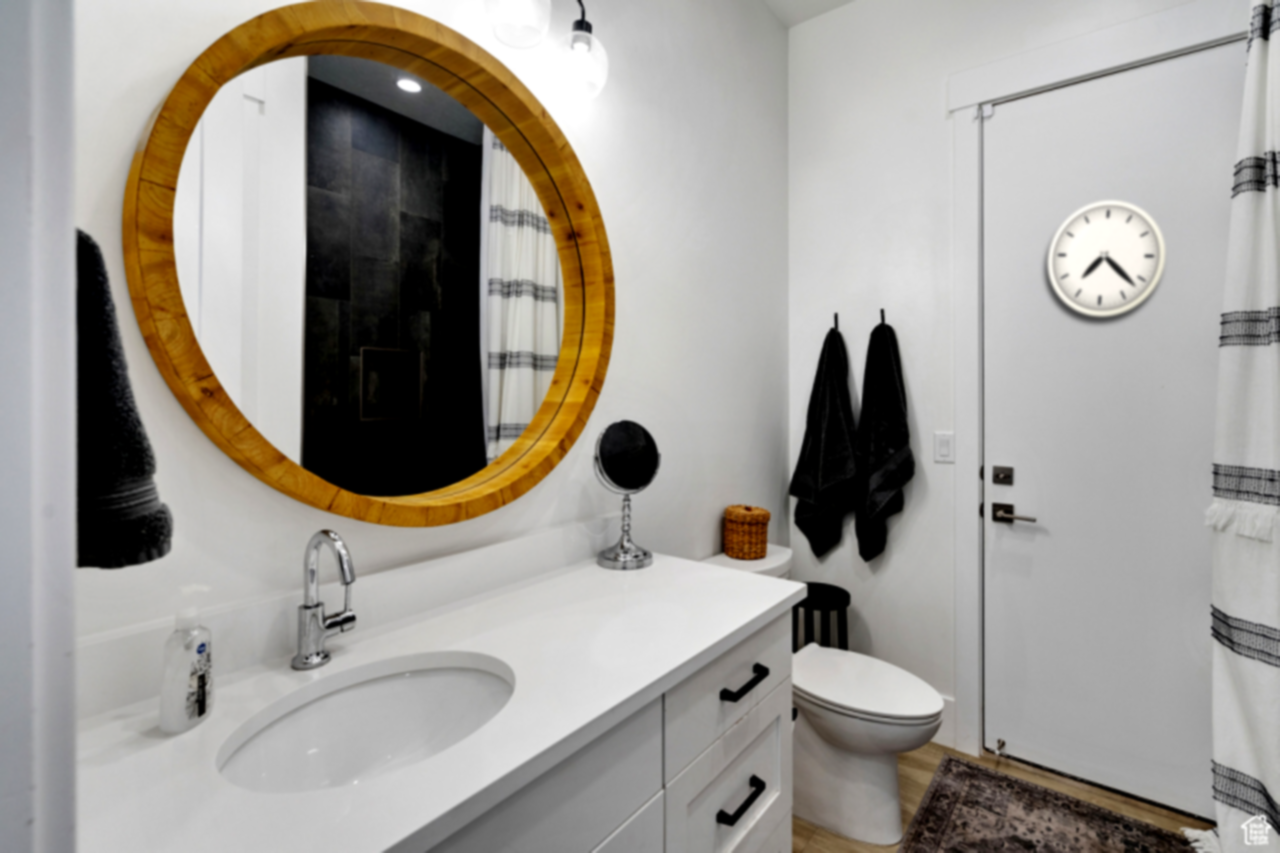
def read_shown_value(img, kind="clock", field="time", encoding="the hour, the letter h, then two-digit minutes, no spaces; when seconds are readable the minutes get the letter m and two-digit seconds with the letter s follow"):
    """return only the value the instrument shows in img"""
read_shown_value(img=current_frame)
7h22
